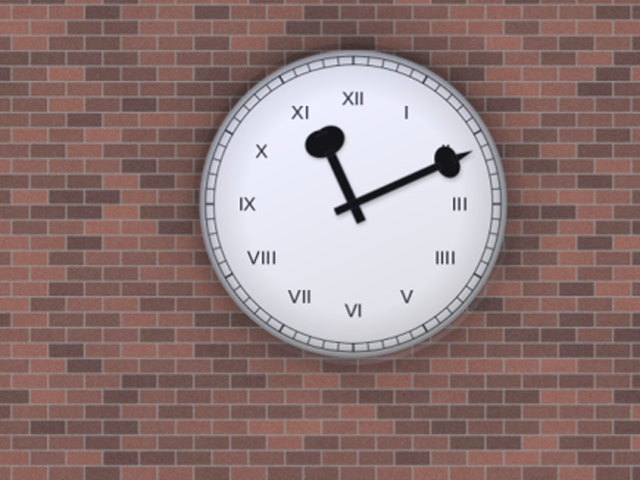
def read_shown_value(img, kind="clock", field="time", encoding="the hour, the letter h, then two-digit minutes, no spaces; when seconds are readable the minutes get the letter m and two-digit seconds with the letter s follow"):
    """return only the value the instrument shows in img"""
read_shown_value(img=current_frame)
11h11
